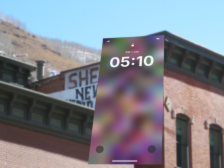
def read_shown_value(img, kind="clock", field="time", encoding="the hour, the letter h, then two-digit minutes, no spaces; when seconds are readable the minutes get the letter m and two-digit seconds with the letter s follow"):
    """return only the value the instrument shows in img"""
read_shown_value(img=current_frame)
5h10
